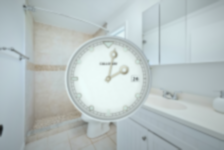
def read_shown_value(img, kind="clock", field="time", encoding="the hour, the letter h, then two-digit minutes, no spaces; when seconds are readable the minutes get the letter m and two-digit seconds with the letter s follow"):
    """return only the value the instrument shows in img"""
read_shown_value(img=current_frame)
2h02
